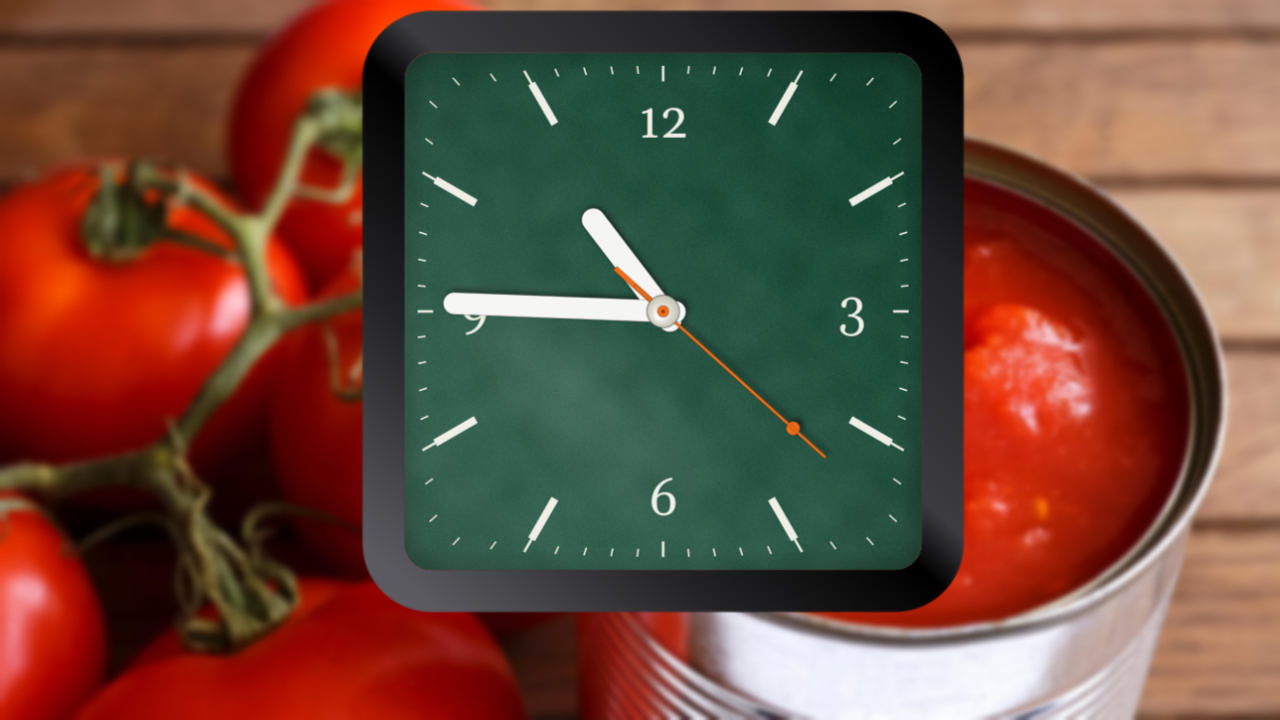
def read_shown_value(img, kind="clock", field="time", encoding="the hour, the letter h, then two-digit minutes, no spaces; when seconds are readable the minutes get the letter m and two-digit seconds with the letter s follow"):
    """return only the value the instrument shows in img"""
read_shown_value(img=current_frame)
10h45m22s
